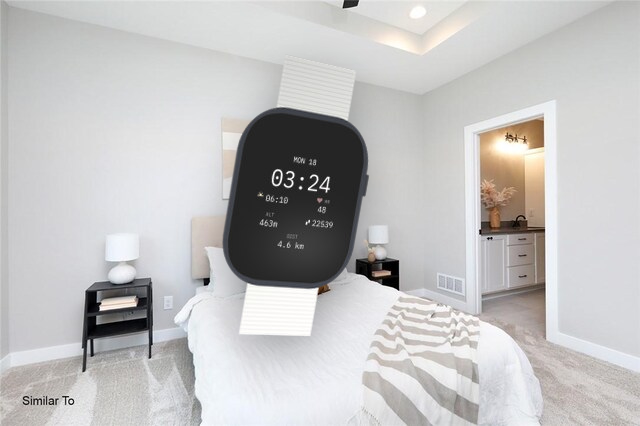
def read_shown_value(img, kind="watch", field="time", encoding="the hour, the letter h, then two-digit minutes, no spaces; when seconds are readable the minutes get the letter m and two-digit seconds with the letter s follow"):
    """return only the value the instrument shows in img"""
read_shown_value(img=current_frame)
3h24
